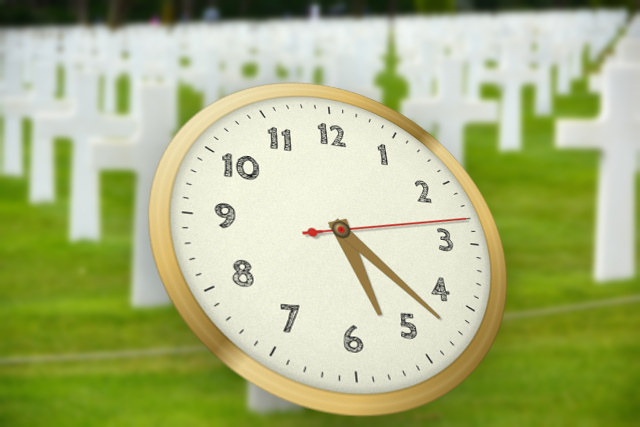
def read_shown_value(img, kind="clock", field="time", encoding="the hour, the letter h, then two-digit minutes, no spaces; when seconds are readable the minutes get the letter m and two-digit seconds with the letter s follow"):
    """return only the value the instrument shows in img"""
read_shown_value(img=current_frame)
5h22m13s
